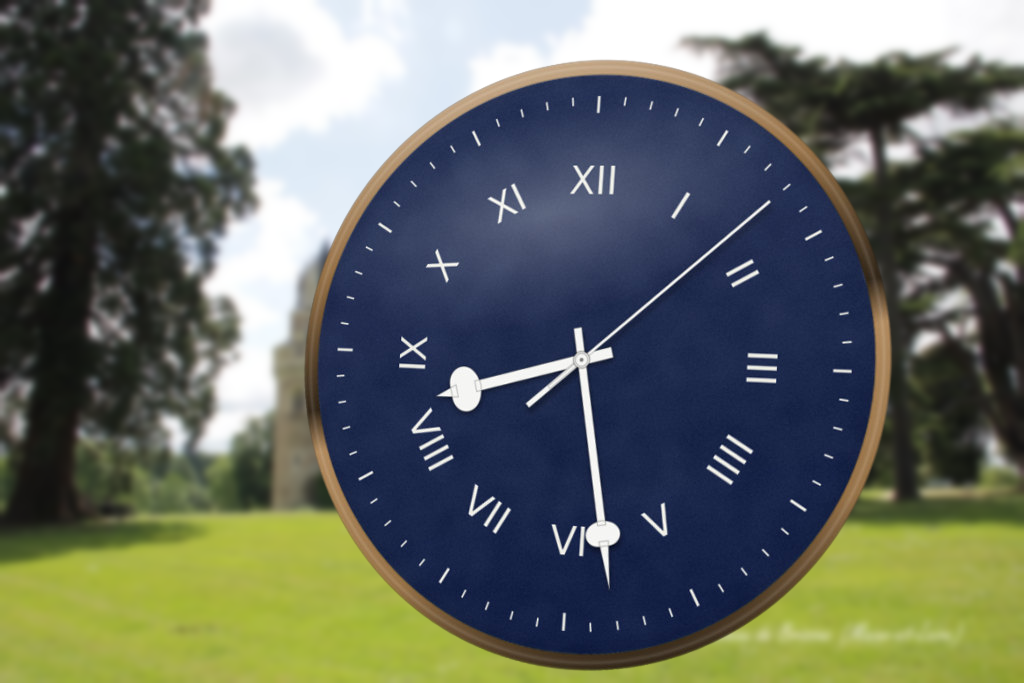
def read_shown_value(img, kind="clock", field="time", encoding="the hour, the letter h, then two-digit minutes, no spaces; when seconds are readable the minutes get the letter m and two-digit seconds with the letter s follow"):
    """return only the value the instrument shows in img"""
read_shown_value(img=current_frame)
8h28m08s
